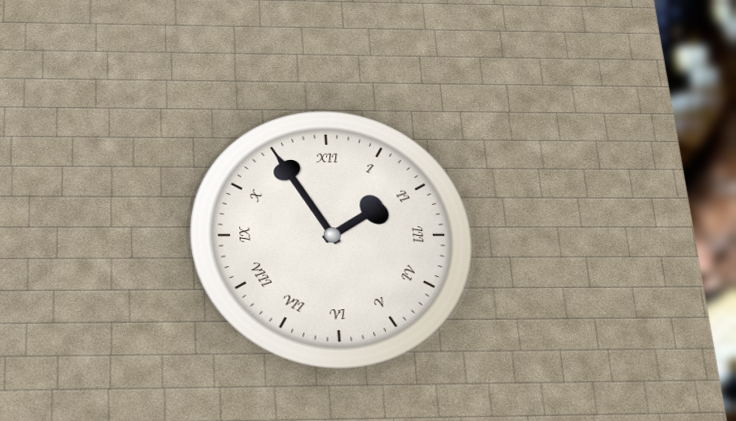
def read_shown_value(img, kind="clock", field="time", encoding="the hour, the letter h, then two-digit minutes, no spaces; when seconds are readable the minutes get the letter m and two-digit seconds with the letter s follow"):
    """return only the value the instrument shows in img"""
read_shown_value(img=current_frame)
1h55
